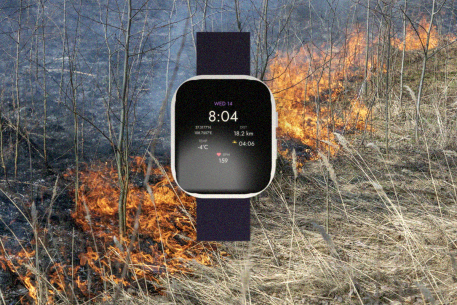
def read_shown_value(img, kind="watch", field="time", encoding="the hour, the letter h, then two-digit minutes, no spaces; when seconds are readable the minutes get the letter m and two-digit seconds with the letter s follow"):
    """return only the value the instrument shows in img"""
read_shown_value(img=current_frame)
8h04
